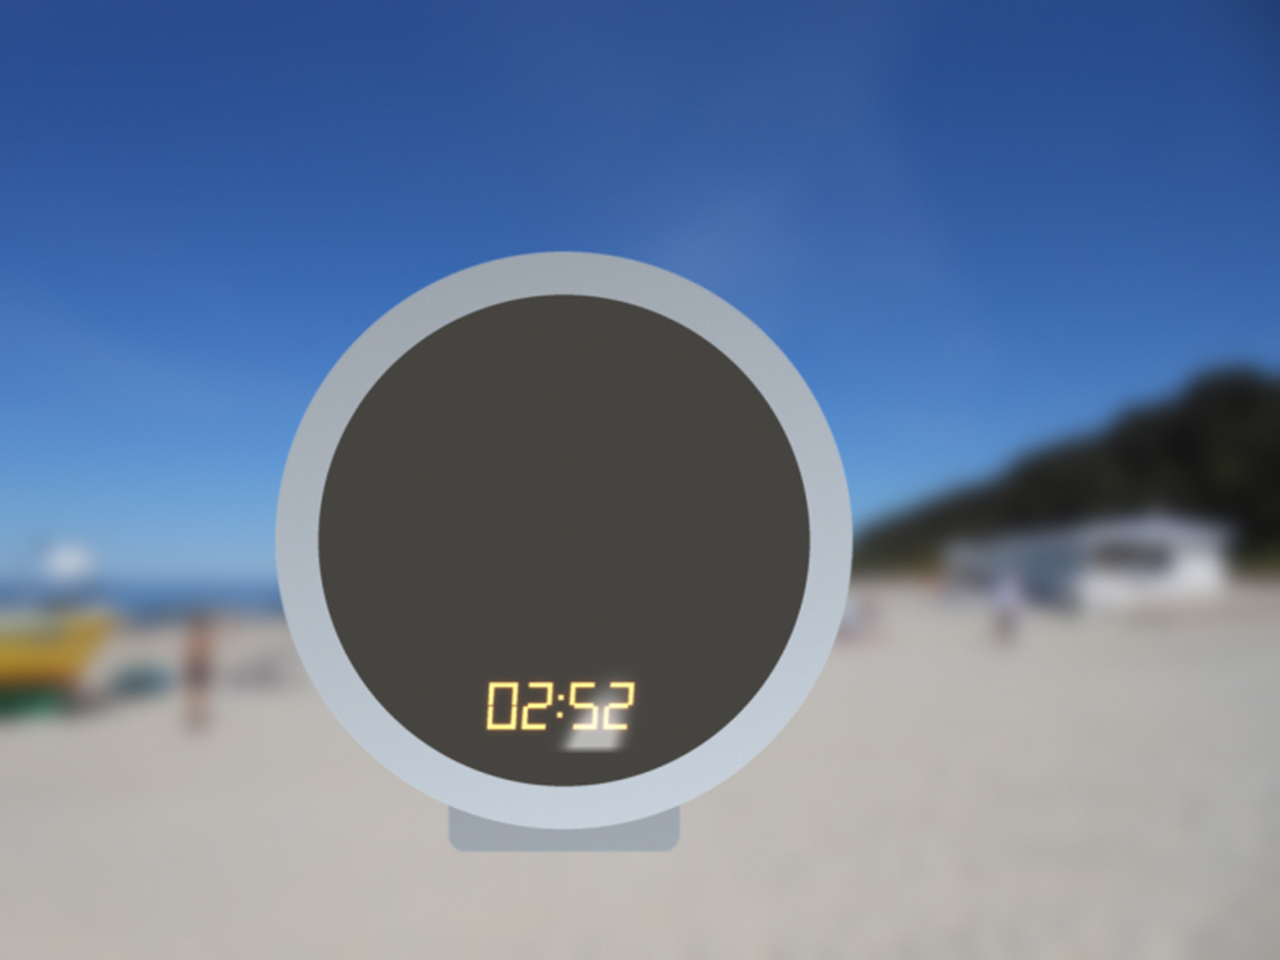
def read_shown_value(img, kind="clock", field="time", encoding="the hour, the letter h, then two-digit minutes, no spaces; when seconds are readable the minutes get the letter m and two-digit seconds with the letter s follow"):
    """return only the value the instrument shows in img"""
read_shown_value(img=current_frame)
2h52
